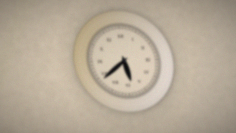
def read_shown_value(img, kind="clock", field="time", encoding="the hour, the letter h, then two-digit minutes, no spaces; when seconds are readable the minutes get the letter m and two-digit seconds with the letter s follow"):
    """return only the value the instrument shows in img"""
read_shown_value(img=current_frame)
5h39
